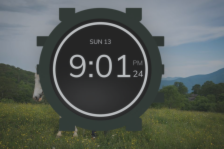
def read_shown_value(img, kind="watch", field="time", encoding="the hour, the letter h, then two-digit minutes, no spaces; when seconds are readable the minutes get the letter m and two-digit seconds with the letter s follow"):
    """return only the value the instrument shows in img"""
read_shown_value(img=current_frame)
9h01m24s
